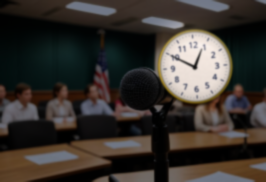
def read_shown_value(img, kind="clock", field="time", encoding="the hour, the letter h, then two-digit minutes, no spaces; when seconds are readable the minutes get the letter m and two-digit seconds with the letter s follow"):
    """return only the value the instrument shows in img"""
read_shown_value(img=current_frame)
12h50
